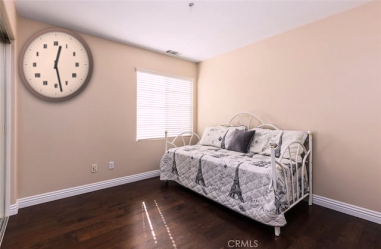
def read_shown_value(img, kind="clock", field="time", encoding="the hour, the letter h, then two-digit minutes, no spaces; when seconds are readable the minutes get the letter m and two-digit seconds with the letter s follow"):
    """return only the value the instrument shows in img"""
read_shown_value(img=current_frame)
12h28
